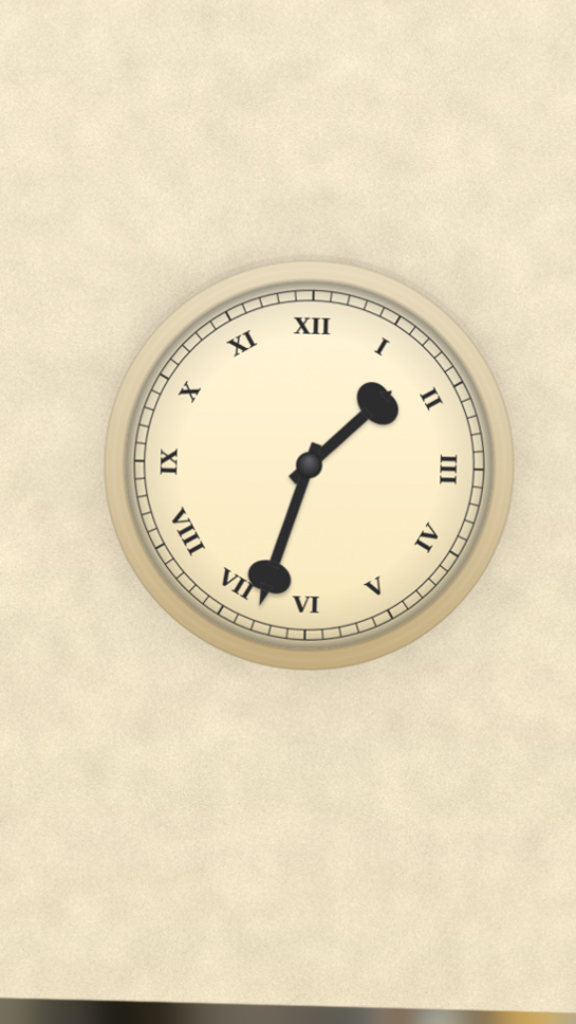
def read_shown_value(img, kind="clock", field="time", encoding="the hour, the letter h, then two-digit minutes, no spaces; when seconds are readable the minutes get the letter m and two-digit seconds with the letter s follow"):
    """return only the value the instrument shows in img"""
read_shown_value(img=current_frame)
1h33
